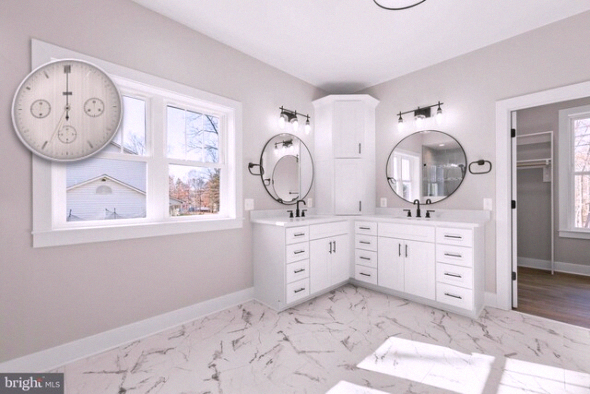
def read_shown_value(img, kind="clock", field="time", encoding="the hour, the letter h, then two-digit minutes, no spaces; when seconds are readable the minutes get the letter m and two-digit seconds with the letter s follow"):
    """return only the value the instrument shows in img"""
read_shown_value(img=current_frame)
6h34
